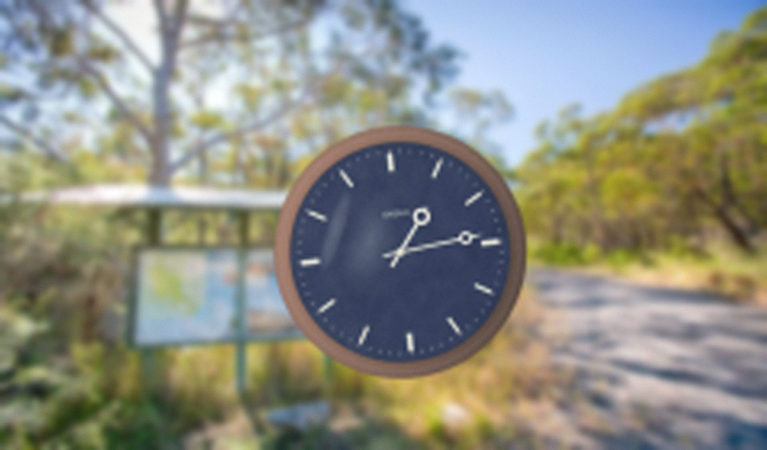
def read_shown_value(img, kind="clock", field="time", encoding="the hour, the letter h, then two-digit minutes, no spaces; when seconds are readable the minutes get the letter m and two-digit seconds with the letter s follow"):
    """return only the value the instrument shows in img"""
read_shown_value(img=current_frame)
1h14
